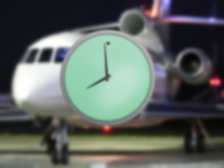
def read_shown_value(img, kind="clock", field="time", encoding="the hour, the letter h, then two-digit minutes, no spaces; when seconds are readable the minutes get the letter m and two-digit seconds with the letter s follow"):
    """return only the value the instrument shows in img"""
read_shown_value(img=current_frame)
7h59
